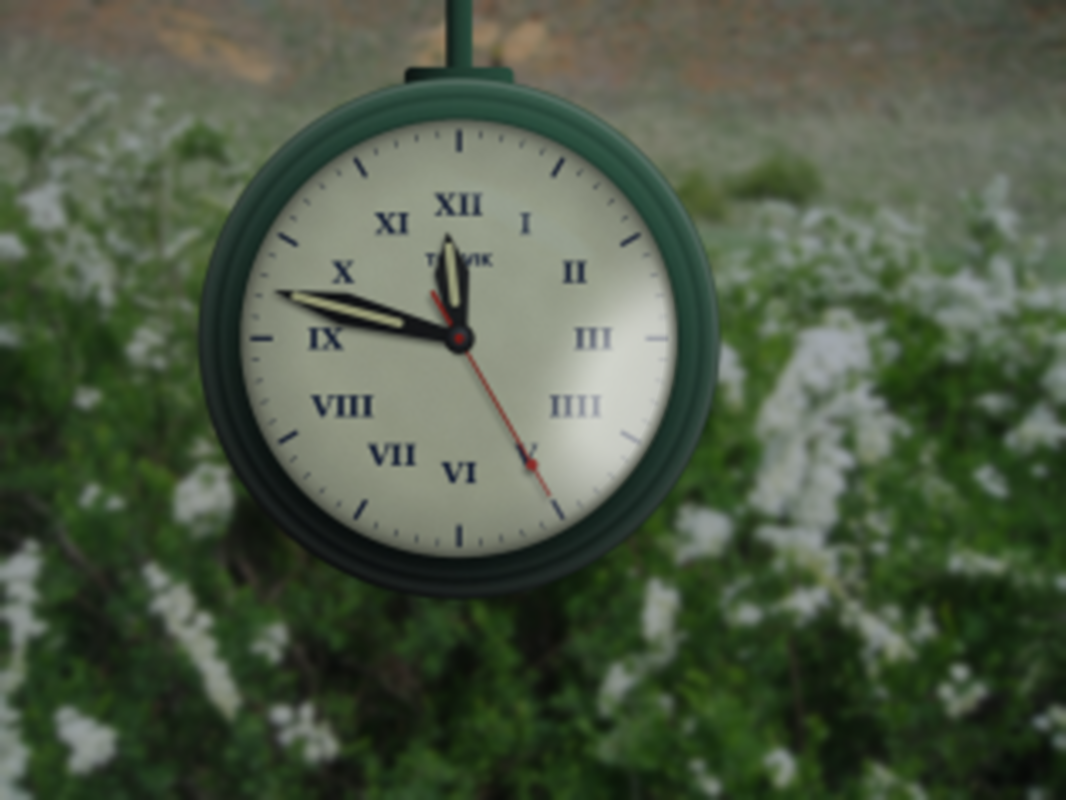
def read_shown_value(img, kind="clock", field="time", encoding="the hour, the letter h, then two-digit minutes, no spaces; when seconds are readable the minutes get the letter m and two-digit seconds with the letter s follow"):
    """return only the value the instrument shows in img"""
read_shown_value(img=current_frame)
11h47m25s
